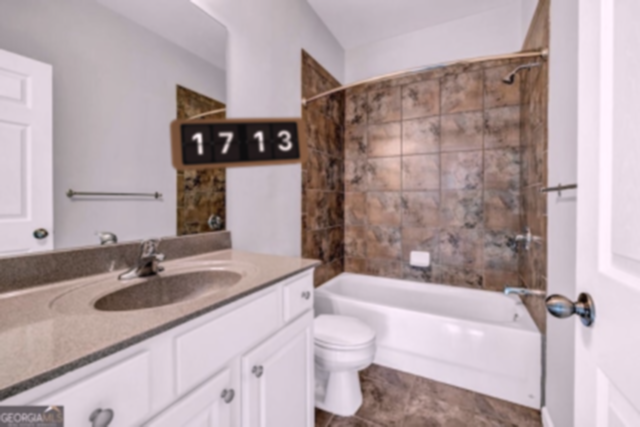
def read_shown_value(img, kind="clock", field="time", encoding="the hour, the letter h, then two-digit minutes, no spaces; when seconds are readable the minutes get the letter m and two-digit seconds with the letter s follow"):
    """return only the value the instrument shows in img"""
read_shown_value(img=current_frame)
17h13
